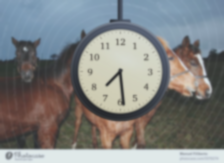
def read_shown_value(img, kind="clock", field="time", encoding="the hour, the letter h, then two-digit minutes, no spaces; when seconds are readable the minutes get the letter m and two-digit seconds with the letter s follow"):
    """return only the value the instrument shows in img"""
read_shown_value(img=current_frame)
7h29
